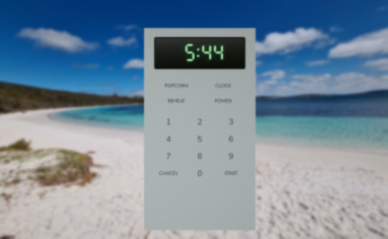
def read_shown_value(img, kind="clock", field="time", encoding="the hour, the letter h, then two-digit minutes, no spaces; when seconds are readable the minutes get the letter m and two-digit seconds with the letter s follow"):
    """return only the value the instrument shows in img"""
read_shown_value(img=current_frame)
5h44
